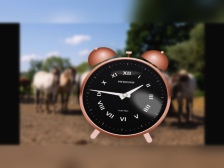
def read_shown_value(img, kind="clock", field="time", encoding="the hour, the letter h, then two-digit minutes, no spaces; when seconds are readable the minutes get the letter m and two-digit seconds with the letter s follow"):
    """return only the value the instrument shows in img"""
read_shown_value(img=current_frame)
1h46
